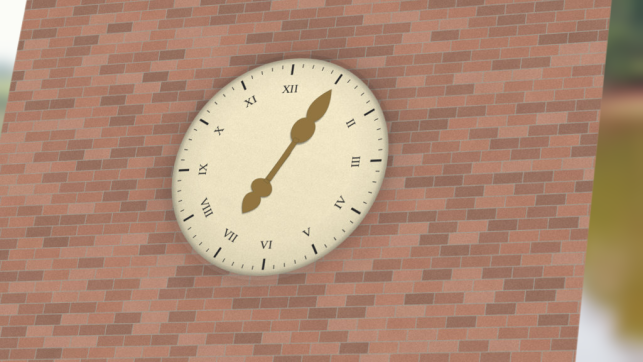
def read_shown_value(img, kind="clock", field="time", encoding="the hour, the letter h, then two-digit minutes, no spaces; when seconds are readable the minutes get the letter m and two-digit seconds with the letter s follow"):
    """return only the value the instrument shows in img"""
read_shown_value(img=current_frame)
7h05
